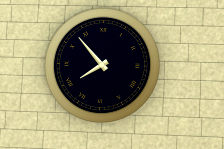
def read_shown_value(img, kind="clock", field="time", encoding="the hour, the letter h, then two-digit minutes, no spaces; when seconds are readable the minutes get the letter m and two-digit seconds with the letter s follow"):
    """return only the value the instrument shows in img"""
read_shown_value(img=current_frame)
7h53
